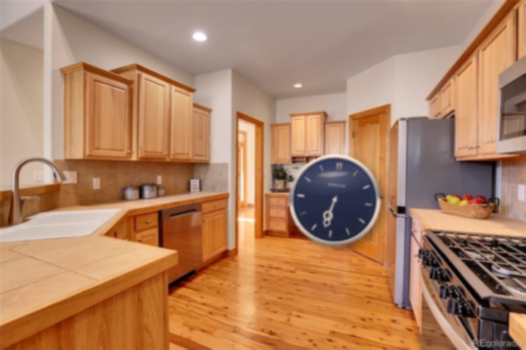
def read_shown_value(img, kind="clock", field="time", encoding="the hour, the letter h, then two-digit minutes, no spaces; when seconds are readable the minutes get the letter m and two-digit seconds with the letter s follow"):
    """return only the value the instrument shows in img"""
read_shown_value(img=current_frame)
6h32
